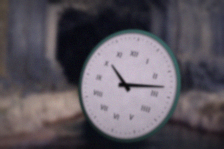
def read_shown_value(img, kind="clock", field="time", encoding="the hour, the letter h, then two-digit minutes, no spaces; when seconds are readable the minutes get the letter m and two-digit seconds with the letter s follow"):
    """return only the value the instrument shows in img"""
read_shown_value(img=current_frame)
10h13
